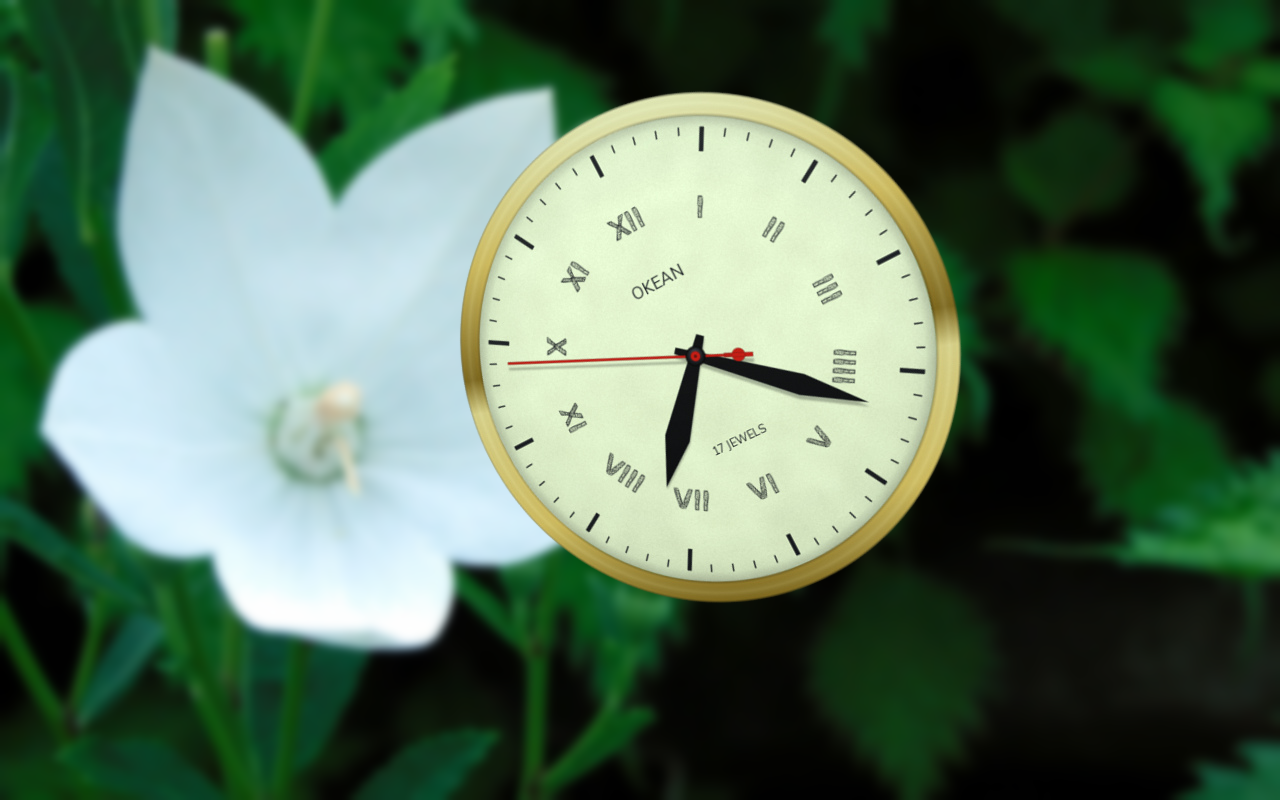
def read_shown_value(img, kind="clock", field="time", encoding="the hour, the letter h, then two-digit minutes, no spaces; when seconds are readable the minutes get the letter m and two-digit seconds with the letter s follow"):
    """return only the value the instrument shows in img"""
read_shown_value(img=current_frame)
7h21m49s
